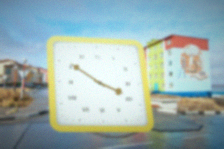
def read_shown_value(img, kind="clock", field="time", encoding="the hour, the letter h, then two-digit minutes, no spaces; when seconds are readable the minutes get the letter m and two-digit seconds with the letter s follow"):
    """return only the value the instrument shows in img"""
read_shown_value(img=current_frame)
3h51
